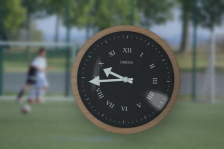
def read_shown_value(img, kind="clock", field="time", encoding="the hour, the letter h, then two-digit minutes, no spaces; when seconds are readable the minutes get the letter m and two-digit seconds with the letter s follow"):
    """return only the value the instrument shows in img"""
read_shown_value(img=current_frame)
9h44
